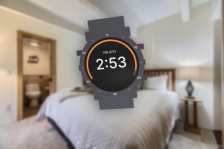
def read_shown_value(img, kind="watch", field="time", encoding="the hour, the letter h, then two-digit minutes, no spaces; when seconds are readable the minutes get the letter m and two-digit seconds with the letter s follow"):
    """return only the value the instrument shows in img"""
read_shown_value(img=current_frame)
2h53
